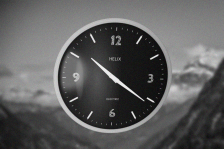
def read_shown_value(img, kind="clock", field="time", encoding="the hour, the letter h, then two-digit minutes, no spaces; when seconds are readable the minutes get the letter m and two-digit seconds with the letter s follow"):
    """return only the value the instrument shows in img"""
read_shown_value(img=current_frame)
10h21
